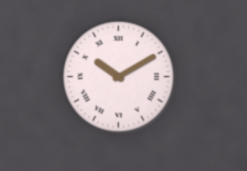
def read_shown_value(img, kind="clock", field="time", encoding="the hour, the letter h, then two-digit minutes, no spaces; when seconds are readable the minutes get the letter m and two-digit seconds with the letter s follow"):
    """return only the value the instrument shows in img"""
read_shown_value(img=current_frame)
10h10
